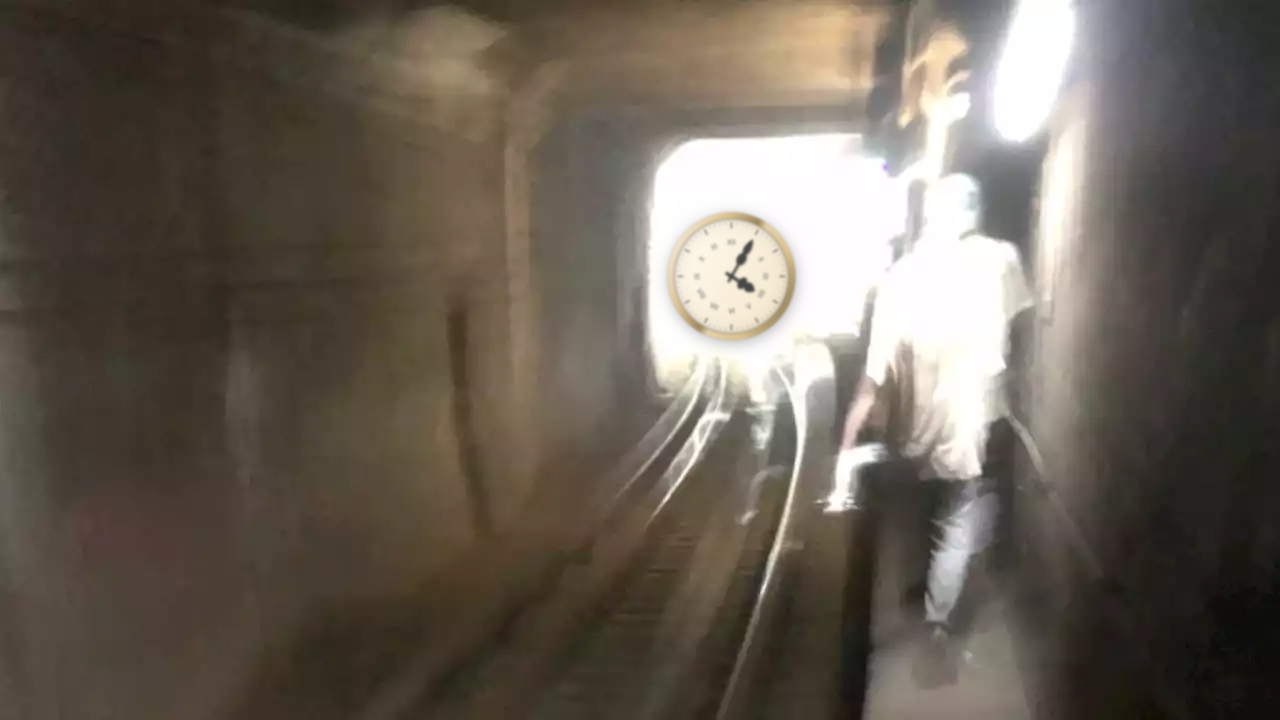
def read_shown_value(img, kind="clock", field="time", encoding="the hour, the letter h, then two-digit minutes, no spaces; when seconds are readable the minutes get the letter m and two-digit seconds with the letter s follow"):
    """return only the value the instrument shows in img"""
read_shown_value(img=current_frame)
4h05
